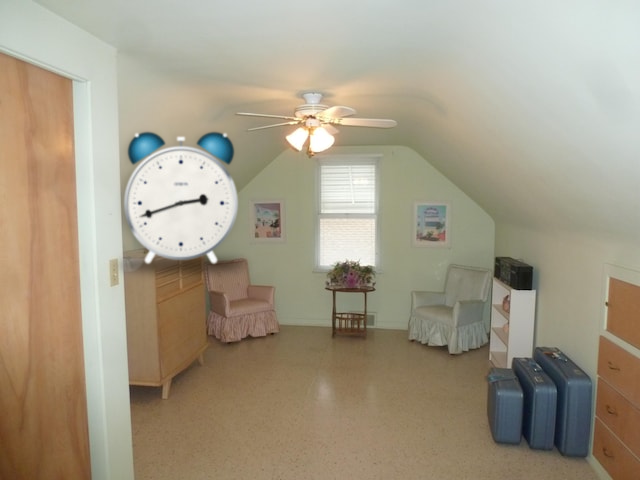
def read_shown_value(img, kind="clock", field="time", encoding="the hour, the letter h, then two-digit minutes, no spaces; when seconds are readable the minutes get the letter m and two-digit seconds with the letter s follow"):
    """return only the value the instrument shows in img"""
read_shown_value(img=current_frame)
2h42
